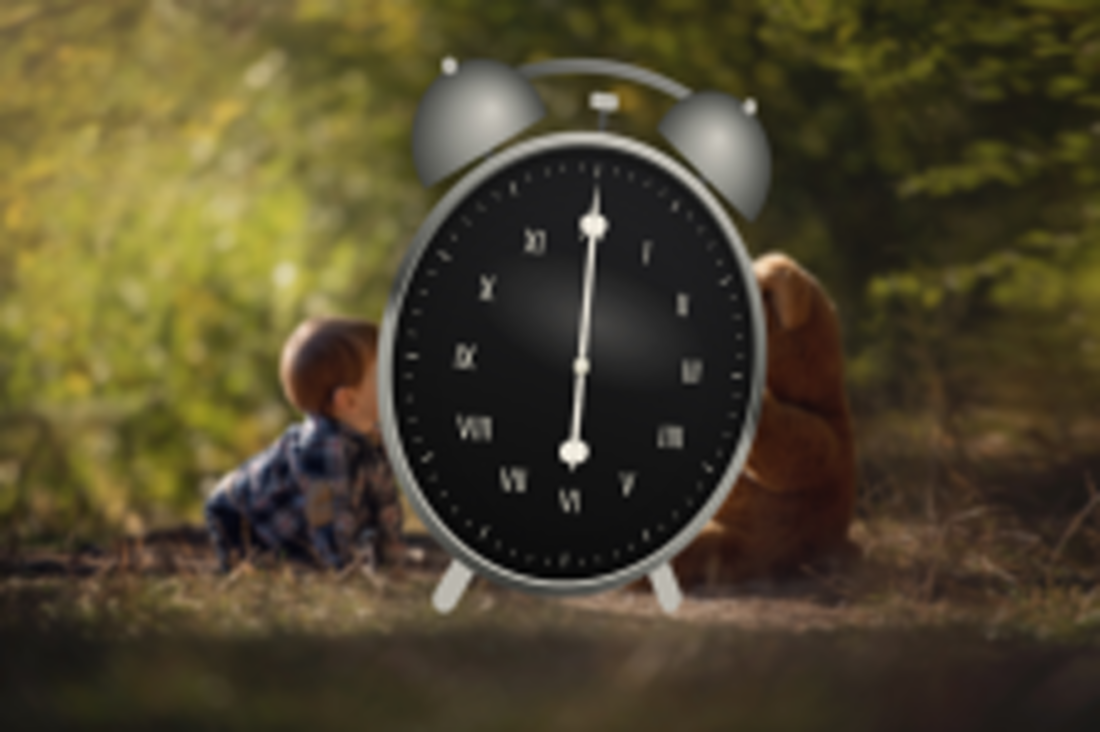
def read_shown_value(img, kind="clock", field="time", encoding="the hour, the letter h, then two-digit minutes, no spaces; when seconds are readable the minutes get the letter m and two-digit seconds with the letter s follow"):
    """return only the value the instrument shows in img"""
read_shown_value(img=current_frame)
6h00
